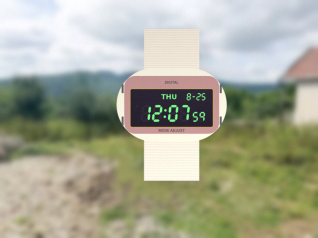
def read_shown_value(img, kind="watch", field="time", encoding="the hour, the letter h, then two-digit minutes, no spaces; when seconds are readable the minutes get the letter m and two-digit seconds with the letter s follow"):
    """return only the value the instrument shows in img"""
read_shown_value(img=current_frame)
12h07m59s
